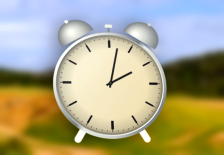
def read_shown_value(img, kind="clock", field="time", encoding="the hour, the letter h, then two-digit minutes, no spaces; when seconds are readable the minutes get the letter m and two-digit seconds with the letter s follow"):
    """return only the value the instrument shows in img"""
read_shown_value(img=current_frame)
2h02
